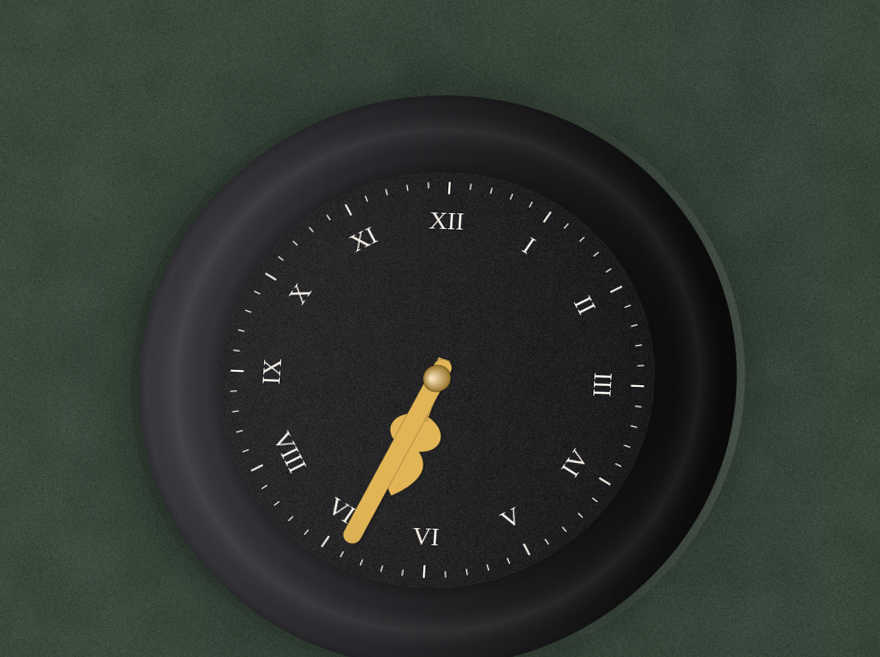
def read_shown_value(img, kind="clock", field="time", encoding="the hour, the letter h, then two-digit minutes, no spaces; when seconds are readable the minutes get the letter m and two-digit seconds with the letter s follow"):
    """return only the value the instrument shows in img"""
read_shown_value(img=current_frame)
6h34
